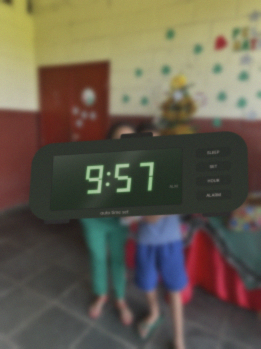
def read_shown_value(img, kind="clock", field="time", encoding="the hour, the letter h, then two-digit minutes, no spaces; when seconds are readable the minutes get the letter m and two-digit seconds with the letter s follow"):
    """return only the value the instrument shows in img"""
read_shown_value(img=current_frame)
9h57
